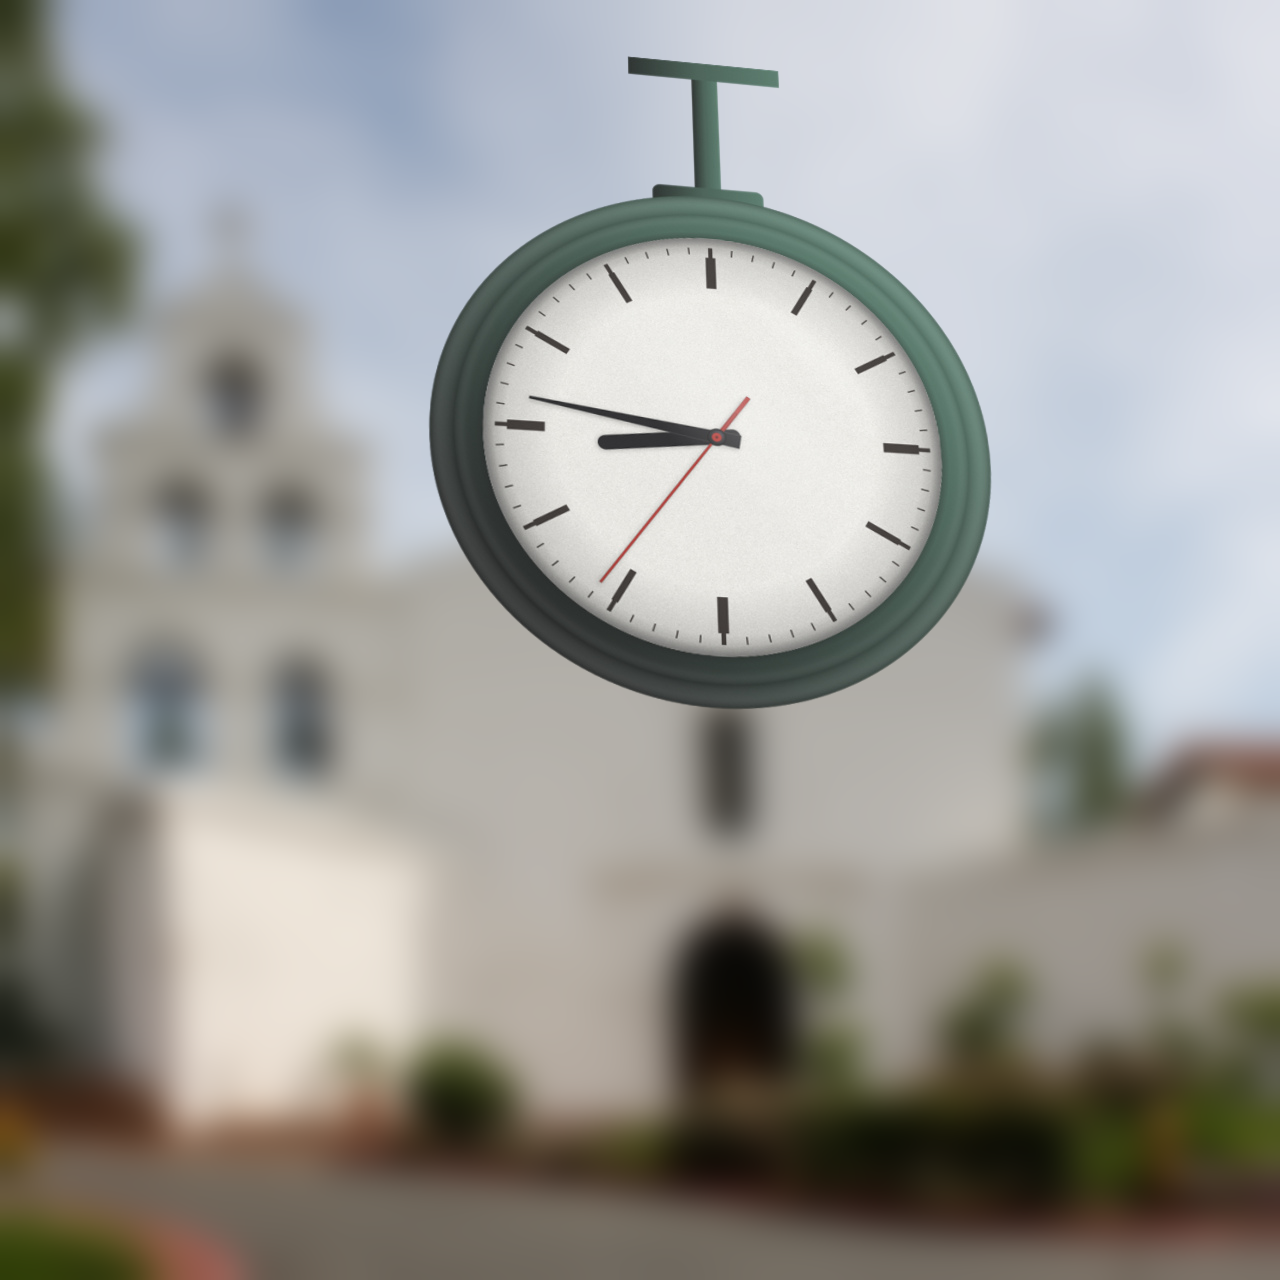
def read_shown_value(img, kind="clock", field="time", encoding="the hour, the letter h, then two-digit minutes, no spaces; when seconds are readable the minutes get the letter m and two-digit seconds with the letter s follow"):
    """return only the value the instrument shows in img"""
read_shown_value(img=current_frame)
8h46m36s
